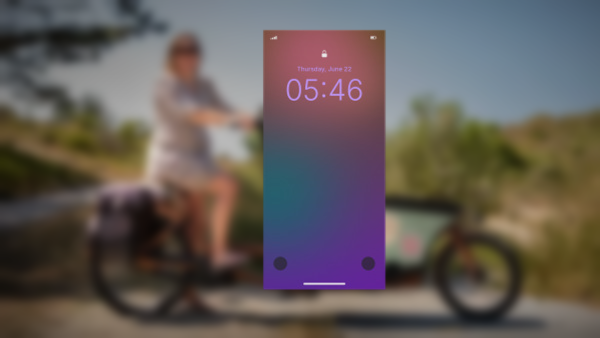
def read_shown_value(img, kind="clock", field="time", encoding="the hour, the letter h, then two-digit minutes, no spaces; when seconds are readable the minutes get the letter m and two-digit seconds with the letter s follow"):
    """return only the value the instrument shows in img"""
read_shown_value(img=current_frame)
5h46
